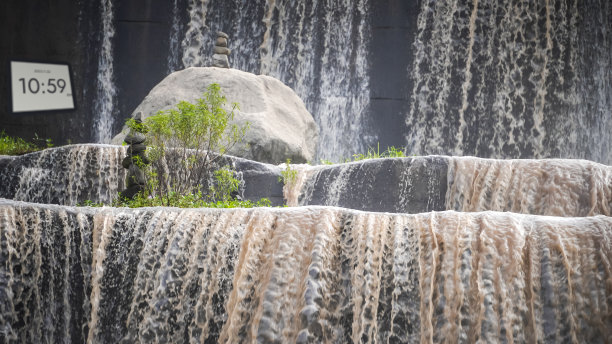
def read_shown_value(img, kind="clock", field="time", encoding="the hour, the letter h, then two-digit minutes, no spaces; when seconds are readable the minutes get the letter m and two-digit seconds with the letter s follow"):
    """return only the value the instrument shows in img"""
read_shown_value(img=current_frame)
10h59
